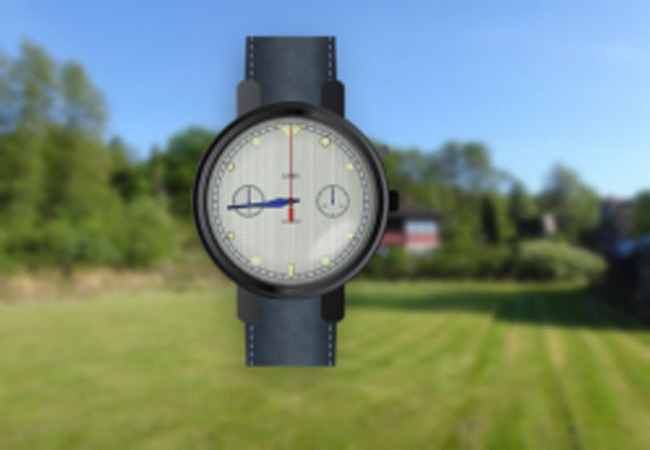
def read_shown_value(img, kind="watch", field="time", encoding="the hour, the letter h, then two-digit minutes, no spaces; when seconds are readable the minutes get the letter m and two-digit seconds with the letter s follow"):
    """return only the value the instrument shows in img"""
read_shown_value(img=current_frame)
8h44
